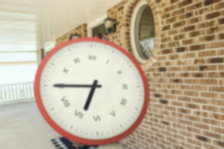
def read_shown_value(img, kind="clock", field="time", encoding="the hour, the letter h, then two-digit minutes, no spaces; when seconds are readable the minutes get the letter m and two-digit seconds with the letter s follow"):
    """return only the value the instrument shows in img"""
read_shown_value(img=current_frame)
6h45
